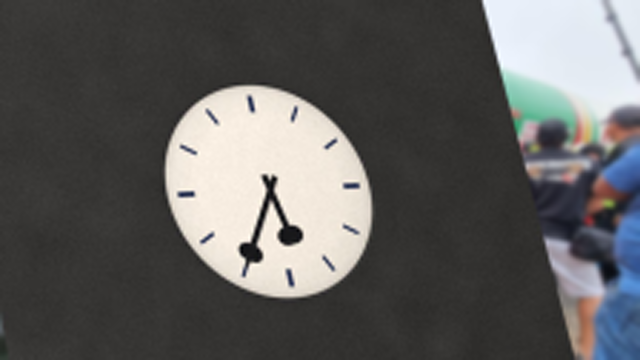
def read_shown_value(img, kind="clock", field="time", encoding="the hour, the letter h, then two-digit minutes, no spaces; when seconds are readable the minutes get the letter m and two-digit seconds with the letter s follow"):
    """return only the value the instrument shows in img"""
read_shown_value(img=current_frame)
5h35
